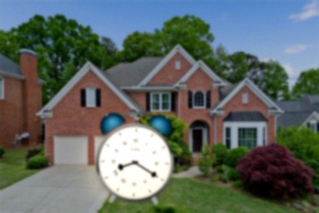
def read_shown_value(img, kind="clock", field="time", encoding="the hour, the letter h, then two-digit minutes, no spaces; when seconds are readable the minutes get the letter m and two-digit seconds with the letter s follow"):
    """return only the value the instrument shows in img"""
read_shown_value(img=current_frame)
8h20
